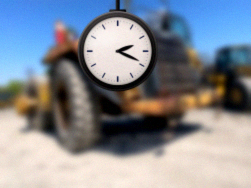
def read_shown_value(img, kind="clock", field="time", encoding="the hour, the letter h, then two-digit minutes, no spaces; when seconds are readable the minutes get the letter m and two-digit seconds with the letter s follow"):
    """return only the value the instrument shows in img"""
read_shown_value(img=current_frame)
2h19
